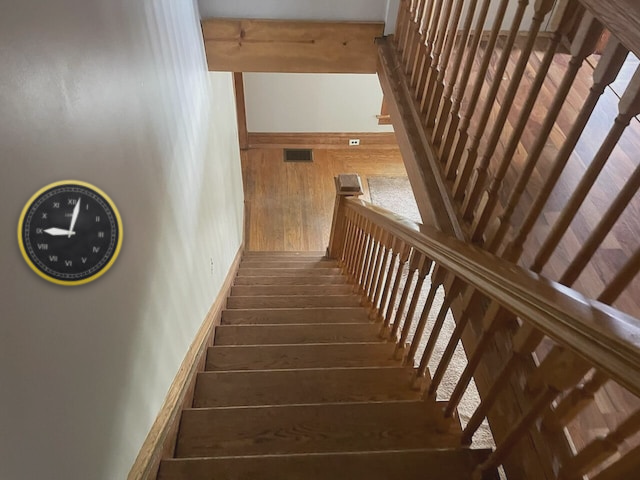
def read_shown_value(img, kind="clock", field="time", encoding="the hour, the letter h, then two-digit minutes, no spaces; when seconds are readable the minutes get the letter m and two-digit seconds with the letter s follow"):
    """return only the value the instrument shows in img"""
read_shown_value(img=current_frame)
9h02
